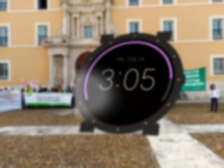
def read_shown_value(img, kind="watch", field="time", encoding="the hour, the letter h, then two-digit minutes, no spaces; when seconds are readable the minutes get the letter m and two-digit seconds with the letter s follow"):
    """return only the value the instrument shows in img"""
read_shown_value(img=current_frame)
3h05
